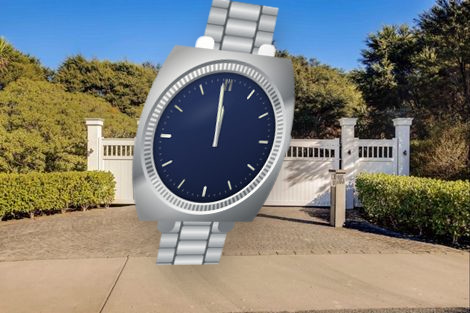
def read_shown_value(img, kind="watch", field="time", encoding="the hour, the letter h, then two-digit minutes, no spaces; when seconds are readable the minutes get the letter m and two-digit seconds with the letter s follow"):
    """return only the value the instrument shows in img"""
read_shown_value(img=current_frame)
11h59
